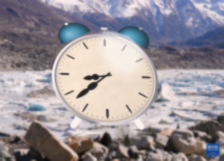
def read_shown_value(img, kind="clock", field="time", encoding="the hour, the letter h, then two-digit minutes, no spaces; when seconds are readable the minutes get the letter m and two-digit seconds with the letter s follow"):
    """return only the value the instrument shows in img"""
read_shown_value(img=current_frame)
8h38
